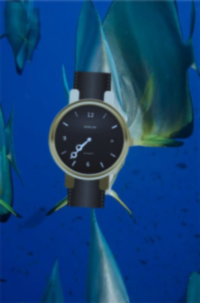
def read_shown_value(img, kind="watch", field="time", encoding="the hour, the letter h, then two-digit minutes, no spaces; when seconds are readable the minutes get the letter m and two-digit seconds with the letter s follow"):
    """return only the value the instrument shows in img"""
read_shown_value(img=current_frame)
7h37
